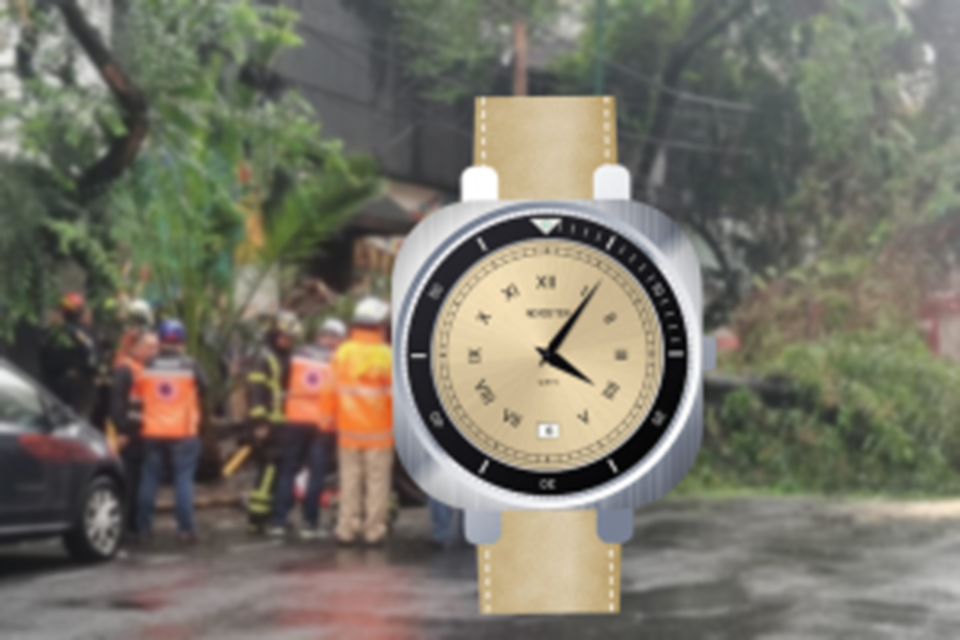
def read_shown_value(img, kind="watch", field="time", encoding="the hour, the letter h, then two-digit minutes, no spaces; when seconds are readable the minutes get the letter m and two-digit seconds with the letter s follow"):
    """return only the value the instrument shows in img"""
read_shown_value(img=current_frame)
4h06
